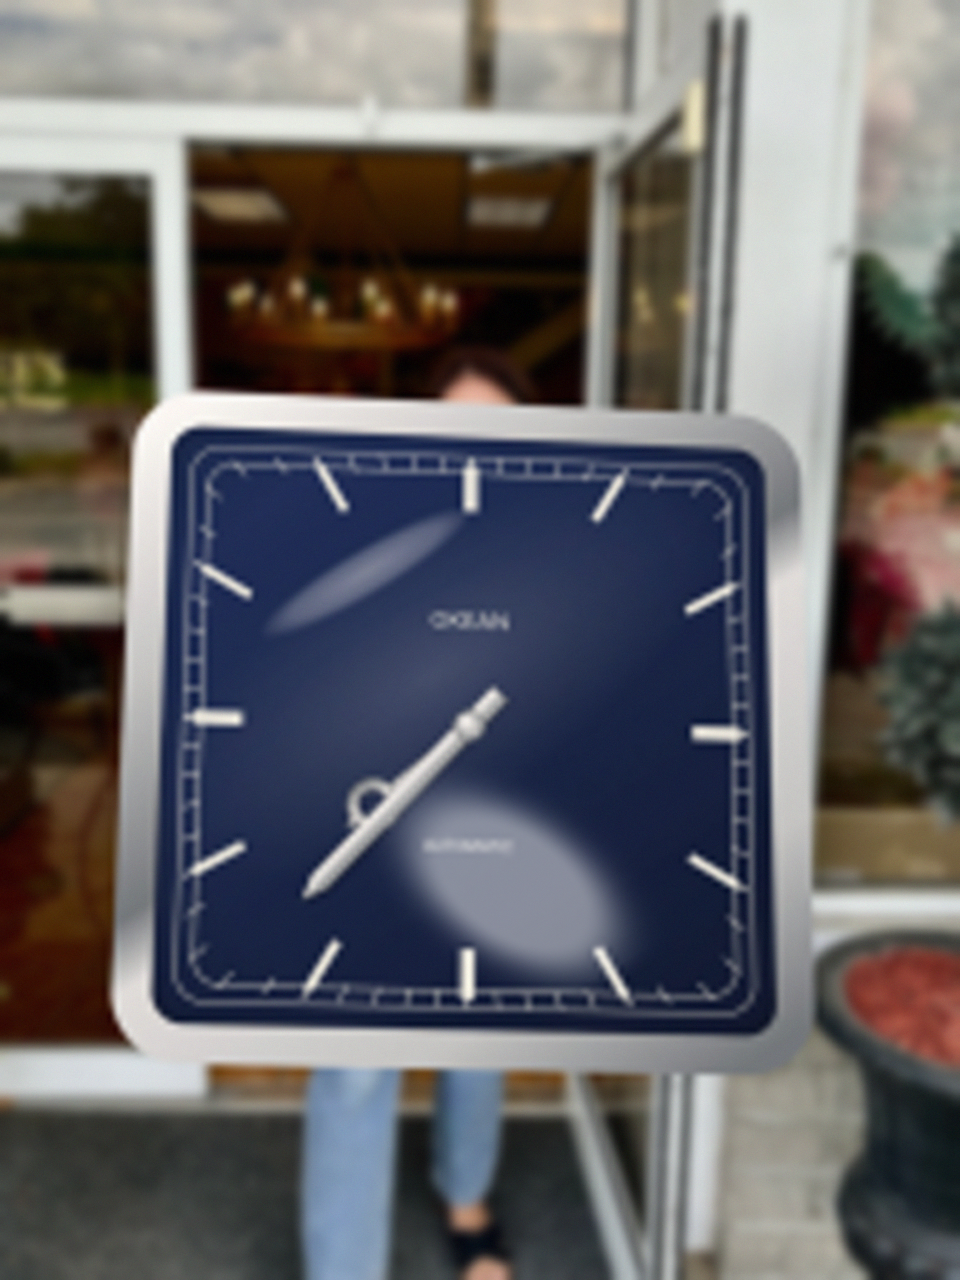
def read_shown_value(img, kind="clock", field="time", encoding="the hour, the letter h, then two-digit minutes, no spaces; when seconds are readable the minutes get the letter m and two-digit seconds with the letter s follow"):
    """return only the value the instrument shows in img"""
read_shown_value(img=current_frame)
7h37
